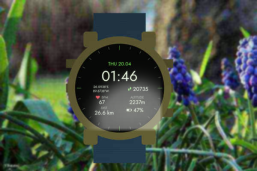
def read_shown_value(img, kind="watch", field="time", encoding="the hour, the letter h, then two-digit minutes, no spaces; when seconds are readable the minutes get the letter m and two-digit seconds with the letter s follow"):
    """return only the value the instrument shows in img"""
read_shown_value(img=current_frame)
1h46
